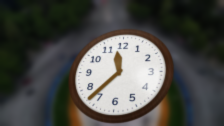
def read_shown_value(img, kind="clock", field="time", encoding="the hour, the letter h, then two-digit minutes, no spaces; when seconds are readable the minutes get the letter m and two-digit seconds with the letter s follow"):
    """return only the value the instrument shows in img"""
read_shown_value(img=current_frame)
11h37
